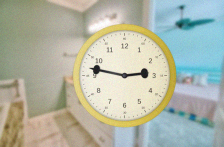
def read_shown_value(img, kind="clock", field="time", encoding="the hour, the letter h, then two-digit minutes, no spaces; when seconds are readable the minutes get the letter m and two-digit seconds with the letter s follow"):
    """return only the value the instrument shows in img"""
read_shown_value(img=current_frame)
2h47
